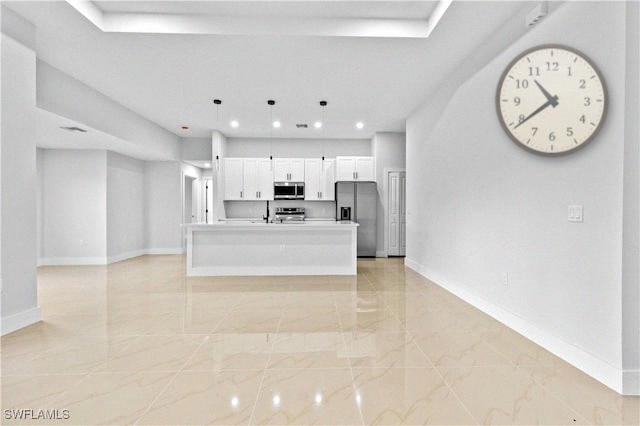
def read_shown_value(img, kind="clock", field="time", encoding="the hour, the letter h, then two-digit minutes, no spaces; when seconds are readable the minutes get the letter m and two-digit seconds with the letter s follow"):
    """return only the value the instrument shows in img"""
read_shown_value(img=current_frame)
10h39
